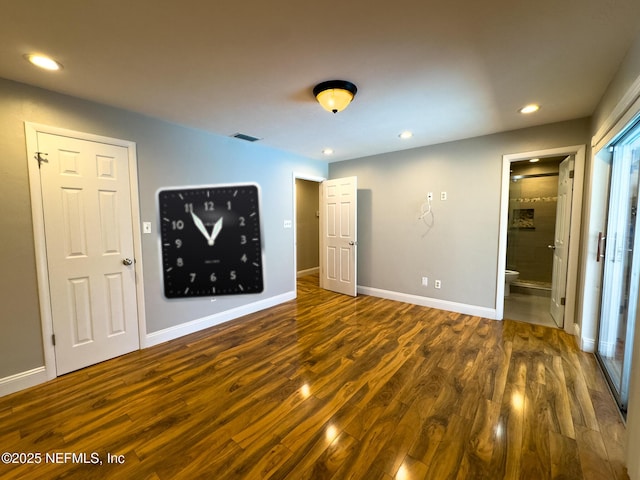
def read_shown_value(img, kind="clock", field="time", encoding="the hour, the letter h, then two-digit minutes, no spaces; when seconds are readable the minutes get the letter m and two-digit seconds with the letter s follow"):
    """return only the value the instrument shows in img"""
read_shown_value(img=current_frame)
12h55
